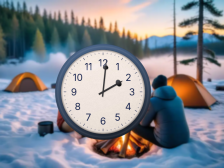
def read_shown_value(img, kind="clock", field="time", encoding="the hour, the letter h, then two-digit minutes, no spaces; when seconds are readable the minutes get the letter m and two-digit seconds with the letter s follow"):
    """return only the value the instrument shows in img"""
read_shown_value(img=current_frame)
2h01
